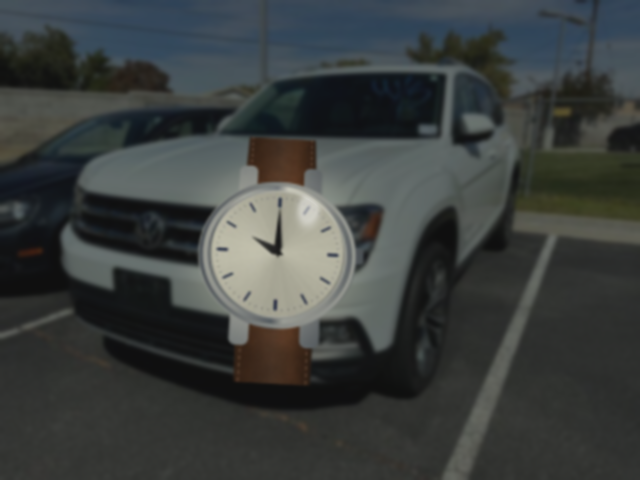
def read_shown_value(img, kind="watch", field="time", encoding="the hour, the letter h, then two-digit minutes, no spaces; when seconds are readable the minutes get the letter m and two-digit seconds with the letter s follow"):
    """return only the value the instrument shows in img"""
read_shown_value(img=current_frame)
10h00
